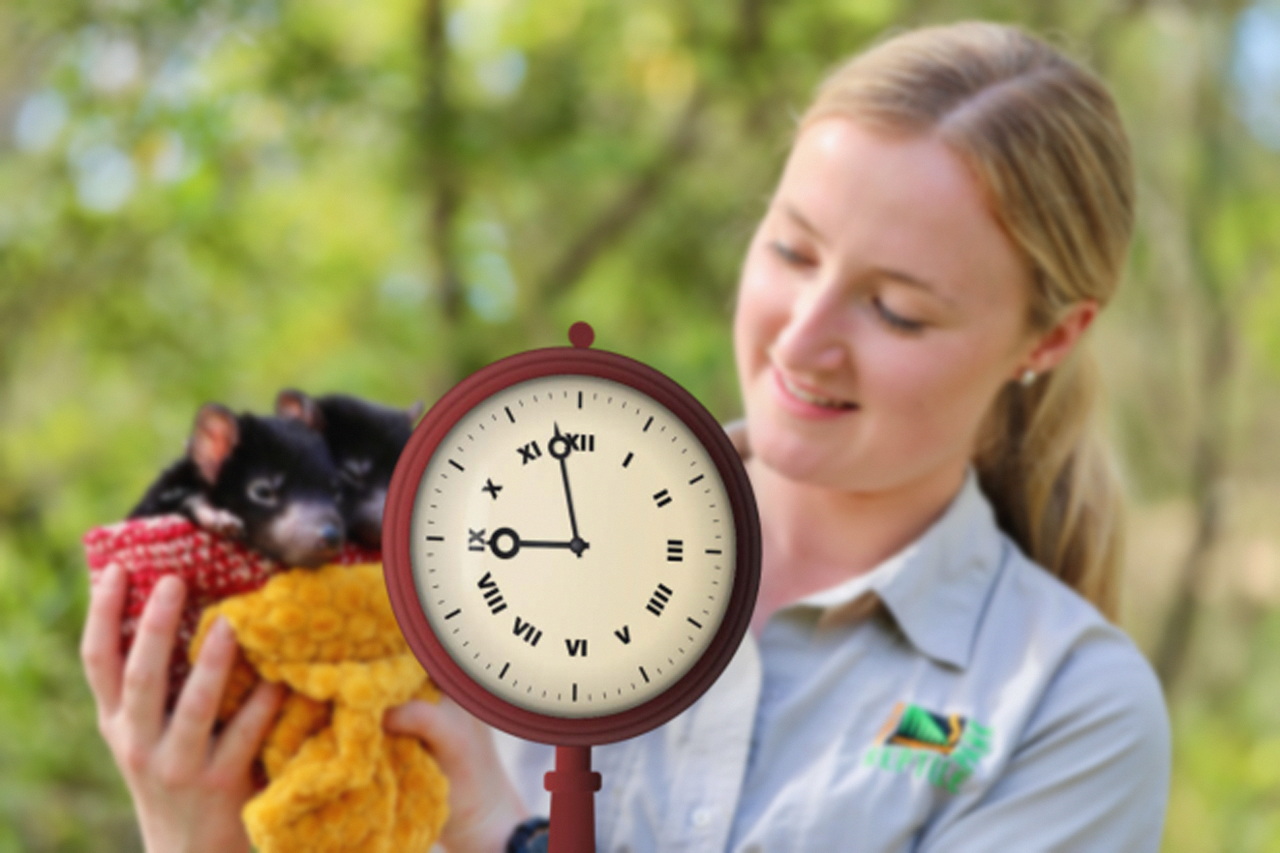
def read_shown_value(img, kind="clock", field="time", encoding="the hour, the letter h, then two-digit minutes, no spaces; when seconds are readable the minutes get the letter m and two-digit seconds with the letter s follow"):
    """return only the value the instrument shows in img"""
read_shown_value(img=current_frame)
8h58
